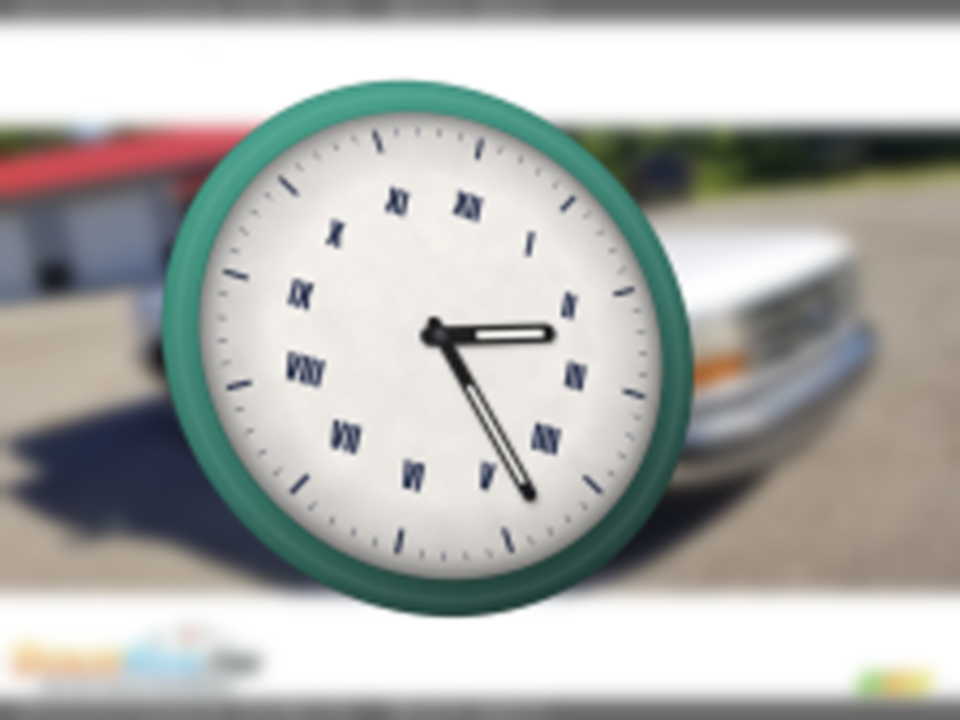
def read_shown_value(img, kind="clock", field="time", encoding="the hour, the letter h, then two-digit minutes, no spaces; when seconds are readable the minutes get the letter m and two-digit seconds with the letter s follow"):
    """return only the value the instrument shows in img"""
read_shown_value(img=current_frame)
2h23
